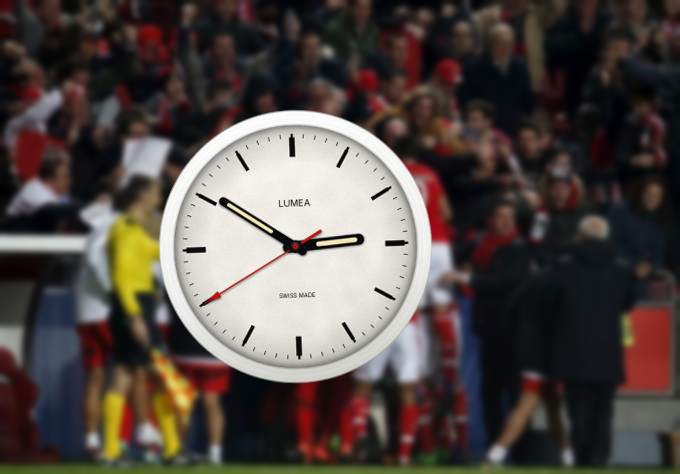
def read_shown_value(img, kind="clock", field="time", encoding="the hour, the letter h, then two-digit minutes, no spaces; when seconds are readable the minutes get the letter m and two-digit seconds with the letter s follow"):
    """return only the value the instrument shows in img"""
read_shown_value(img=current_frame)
2h50m40s
